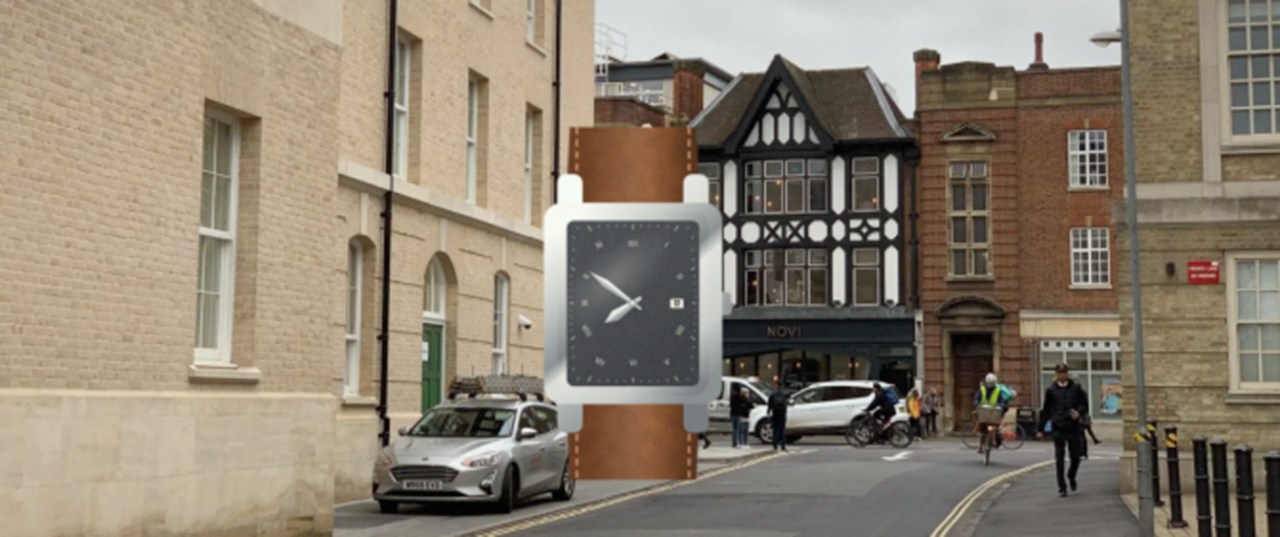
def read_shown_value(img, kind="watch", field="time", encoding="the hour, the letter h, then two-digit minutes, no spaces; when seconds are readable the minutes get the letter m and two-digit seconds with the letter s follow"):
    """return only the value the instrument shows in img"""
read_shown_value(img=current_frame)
7h51
